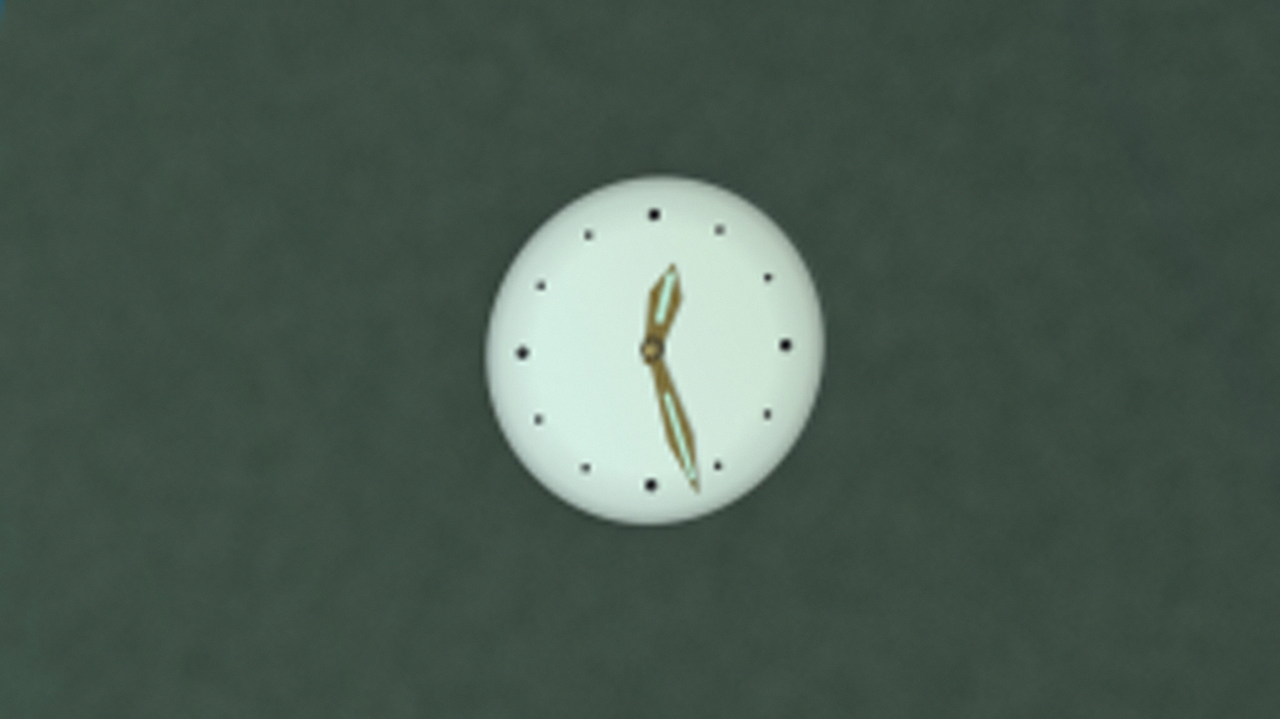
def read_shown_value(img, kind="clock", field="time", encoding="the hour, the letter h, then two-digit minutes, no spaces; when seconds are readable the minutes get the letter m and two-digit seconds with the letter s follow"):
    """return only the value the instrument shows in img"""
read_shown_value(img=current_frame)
12h27
